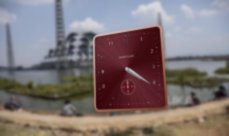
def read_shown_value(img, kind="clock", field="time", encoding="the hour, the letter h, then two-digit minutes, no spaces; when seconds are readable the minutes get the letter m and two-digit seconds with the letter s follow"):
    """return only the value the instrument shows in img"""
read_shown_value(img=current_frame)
4h21
